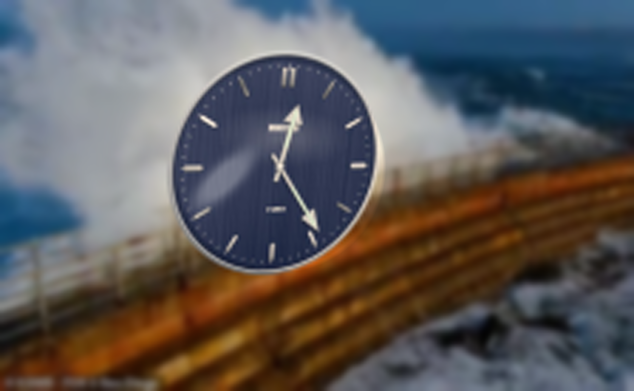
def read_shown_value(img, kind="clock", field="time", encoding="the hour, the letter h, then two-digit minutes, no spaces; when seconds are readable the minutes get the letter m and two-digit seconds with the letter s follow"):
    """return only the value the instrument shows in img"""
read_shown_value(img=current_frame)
12h24
